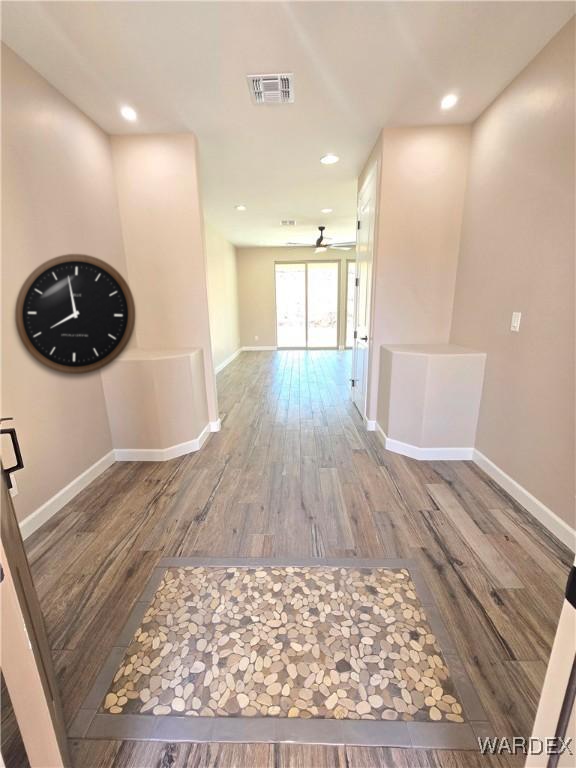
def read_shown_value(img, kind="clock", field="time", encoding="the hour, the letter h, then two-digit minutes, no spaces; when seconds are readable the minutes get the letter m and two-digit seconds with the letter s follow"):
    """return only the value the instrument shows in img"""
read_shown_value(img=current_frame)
7h58
